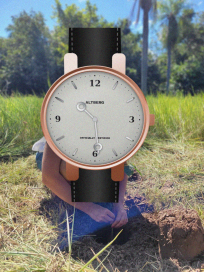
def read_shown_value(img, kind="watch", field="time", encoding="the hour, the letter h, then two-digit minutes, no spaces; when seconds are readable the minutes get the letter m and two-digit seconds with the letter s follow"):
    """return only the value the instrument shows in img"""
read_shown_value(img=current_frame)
10h29
